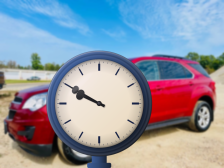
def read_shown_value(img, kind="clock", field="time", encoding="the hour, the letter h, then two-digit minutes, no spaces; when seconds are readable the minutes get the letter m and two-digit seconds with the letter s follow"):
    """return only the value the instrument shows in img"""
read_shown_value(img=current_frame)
9h50
